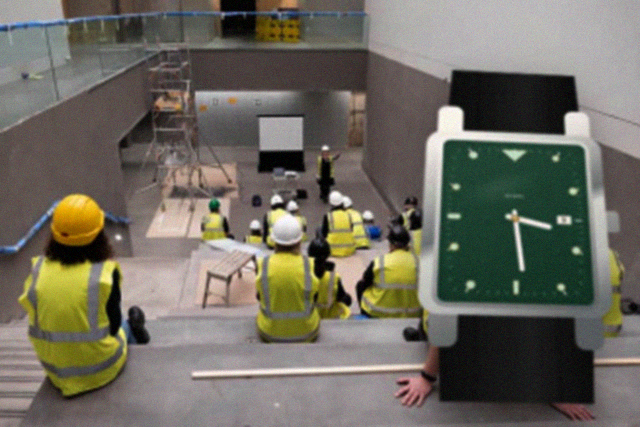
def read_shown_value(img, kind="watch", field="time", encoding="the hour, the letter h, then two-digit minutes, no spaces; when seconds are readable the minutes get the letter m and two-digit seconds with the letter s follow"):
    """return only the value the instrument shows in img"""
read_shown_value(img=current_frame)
3h29
